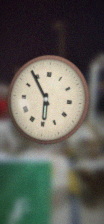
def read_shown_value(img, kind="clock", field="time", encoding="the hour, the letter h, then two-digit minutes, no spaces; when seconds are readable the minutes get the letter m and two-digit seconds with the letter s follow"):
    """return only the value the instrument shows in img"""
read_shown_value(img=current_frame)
5h54
